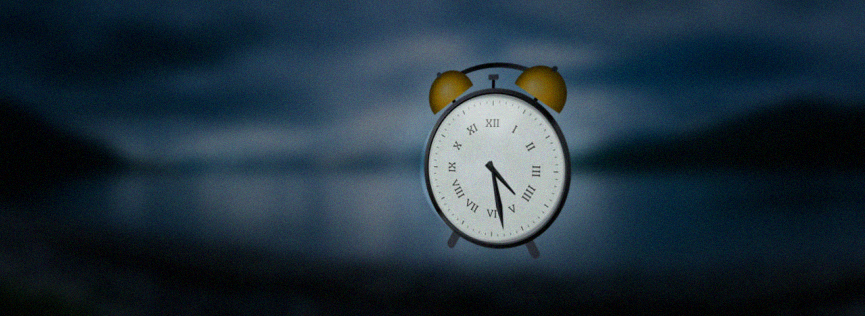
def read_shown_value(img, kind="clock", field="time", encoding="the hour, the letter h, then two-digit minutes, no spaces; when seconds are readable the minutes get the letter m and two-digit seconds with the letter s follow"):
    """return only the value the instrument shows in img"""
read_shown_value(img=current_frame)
4h28
